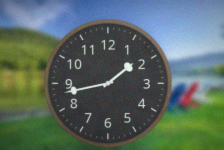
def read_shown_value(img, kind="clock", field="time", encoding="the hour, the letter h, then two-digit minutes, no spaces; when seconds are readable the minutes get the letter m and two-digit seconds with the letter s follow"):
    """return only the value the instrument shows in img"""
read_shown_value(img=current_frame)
1h43
